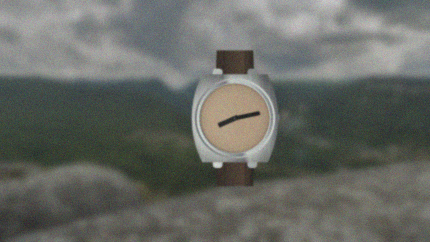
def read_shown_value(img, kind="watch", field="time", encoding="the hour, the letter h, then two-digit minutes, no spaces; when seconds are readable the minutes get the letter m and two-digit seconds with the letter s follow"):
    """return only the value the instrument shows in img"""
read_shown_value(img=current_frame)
8h13
